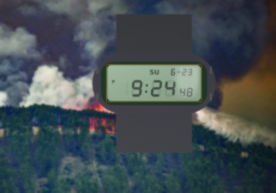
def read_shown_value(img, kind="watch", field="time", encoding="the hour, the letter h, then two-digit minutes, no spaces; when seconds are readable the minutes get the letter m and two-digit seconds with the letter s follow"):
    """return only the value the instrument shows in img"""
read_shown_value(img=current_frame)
9h24
